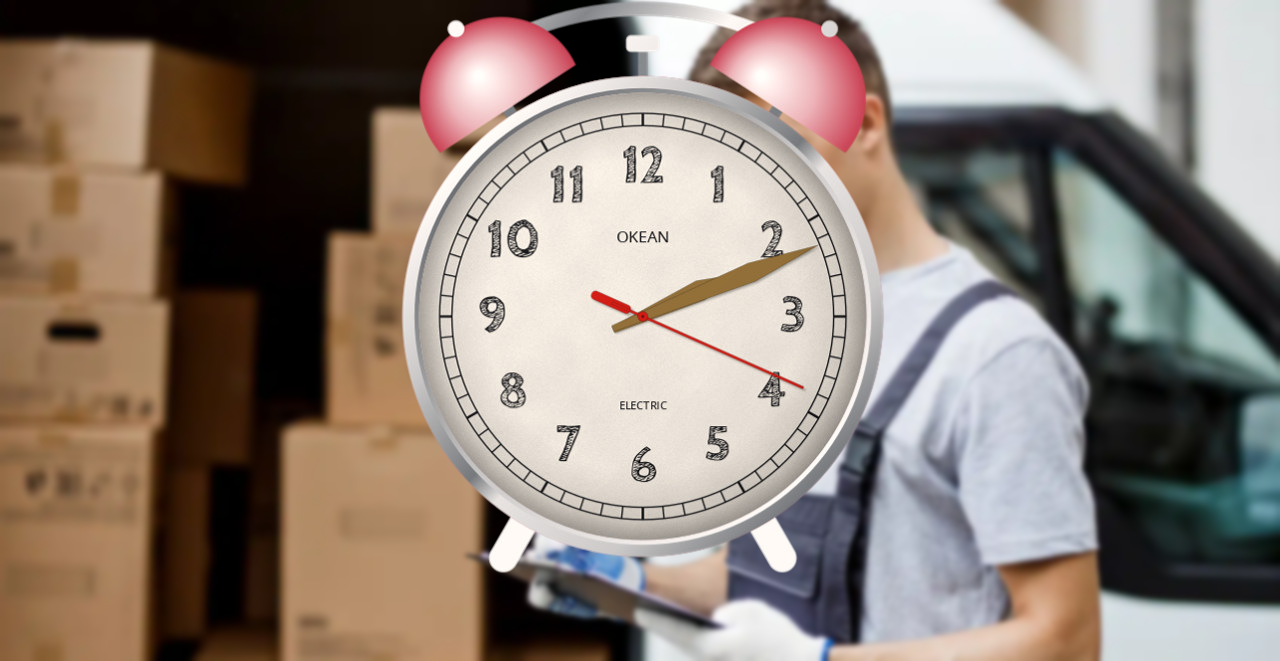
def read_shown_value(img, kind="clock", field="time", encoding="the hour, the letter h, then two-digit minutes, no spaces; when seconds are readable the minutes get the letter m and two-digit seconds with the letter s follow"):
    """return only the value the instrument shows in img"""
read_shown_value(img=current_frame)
2h11m19s
